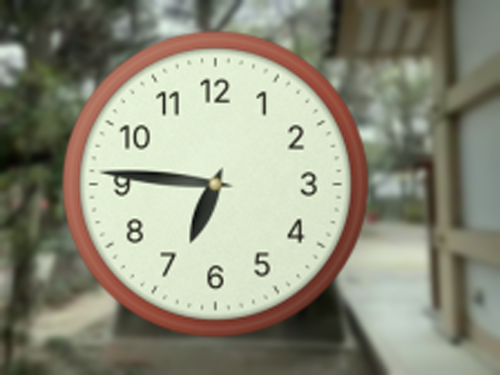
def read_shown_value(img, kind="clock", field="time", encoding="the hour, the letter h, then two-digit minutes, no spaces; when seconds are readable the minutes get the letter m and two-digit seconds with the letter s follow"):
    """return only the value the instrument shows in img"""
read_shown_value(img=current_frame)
6h46
